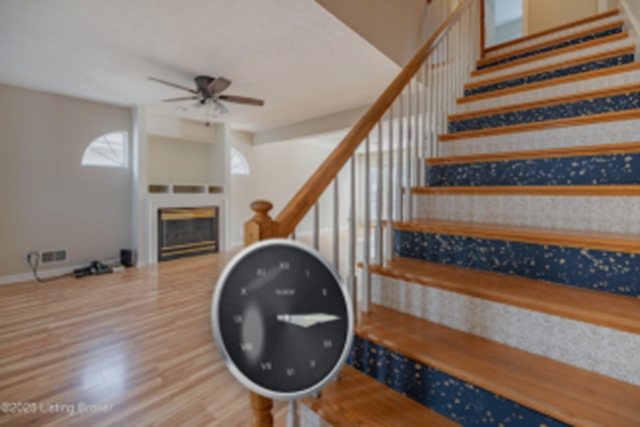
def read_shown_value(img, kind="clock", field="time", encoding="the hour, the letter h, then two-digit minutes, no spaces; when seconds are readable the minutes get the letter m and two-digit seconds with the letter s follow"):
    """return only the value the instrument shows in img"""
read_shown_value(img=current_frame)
3h15
